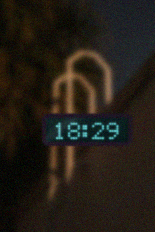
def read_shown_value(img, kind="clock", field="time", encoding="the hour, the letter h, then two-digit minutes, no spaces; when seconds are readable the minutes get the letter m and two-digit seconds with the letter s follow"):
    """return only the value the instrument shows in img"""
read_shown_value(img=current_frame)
18h29
